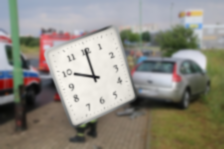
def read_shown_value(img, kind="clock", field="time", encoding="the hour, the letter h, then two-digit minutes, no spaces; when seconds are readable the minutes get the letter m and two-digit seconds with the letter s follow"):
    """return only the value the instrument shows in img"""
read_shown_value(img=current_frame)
10h00
